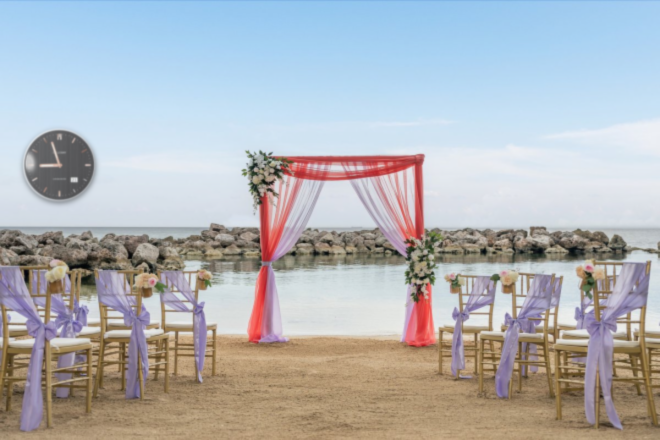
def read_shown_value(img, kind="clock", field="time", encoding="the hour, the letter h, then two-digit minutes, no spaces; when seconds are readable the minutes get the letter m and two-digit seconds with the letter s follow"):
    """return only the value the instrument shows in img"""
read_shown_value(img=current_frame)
8h57
